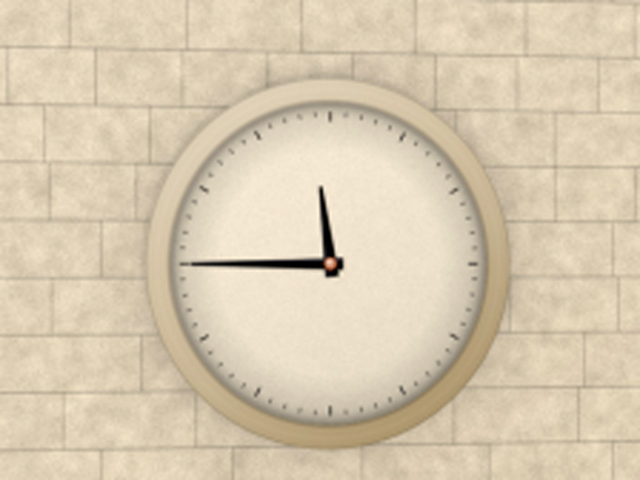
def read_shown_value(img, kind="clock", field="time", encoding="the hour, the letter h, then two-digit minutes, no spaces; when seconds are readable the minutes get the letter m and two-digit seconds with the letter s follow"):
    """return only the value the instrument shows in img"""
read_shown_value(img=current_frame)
11h45
